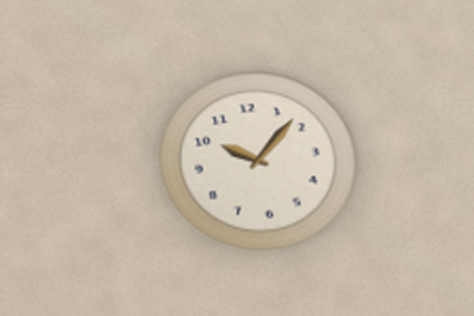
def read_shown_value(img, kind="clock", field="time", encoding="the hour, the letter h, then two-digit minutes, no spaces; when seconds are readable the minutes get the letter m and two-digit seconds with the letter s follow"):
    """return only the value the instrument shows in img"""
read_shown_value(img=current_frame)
10h08
